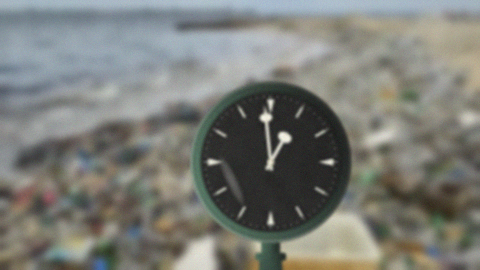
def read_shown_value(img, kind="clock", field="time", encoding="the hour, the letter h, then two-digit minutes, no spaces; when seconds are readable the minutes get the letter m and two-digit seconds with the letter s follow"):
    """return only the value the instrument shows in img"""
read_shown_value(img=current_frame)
12h59
